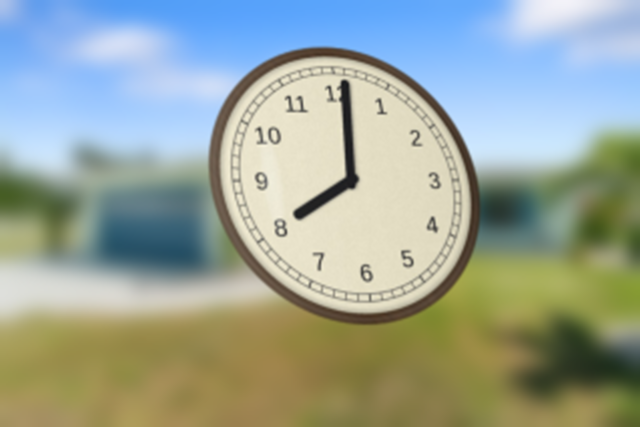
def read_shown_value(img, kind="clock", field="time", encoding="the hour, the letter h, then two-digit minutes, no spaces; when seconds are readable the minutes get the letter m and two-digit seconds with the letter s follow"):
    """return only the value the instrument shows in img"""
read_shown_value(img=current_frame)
8h01
